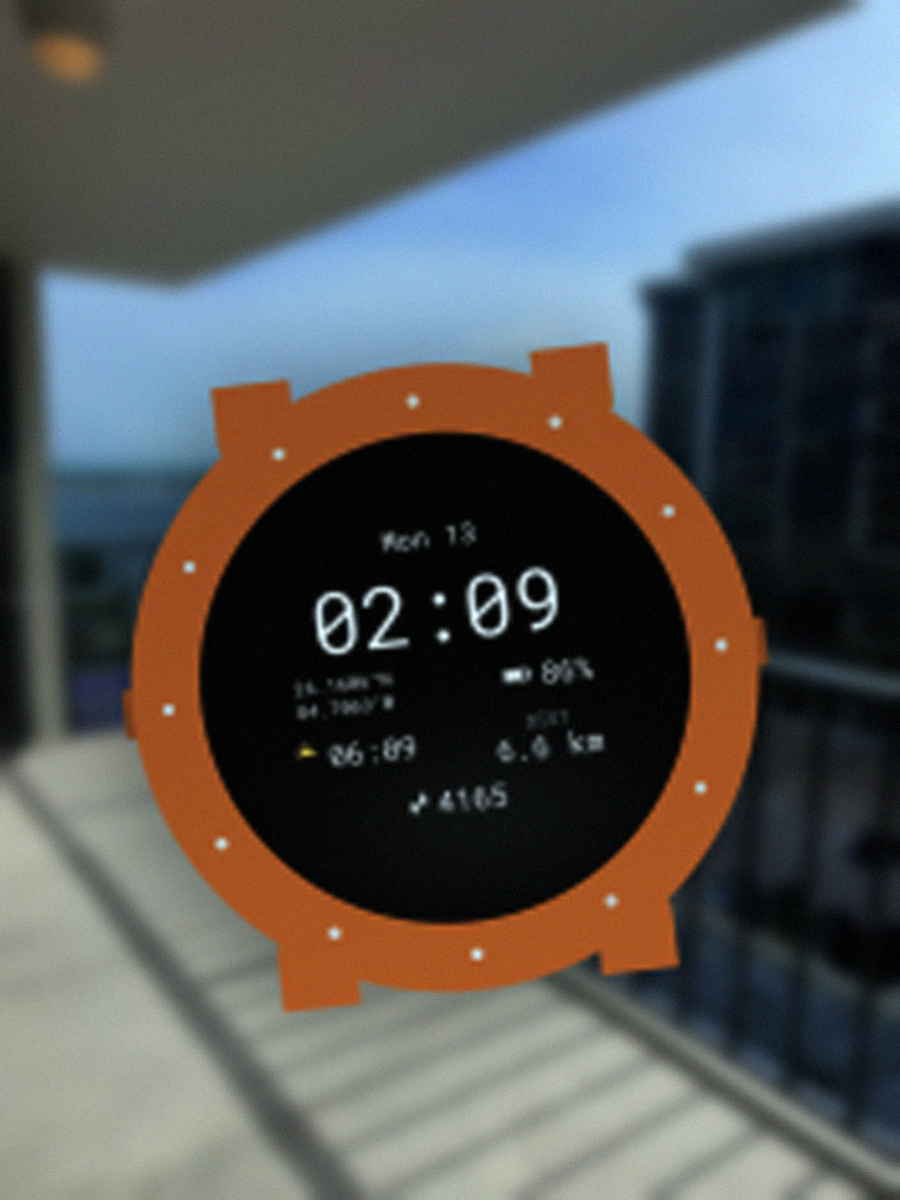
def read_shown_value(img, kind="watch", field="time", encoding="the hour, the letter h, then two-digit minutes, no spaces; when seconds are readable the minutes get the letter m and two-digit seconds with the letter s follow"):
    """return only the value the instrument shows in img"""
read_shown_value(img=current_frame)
2h09
